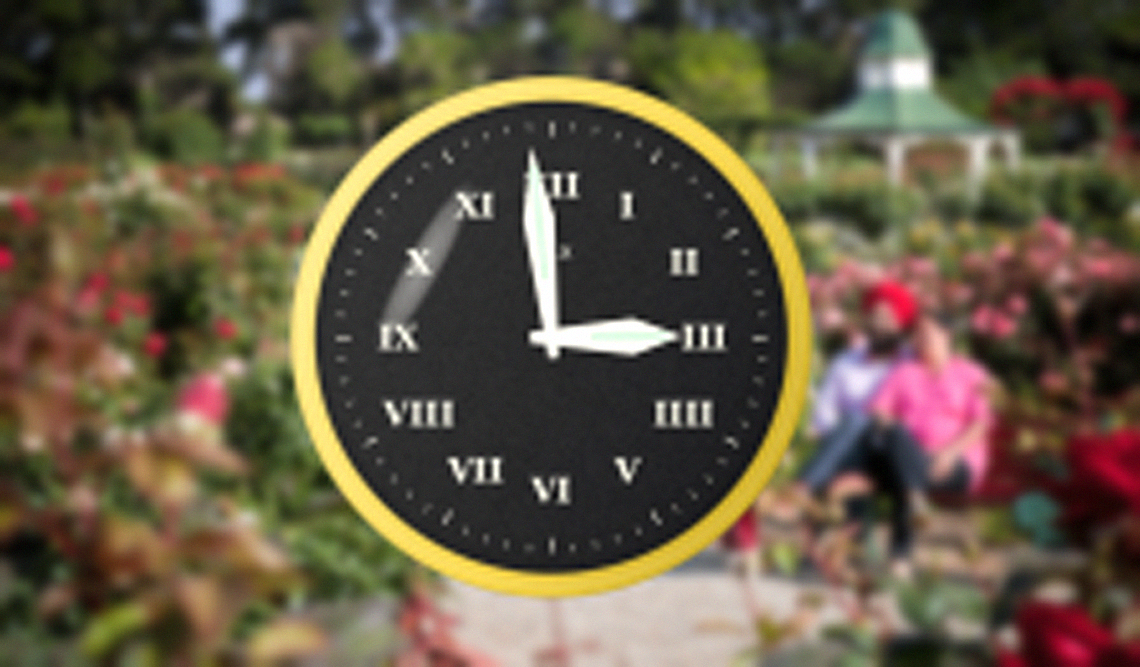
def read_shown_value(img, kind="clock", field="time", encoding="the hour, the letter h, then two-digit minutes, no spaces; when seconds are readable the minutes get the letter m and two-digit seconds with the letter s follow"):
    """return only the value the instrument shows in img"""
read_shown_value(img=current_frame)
2h59
